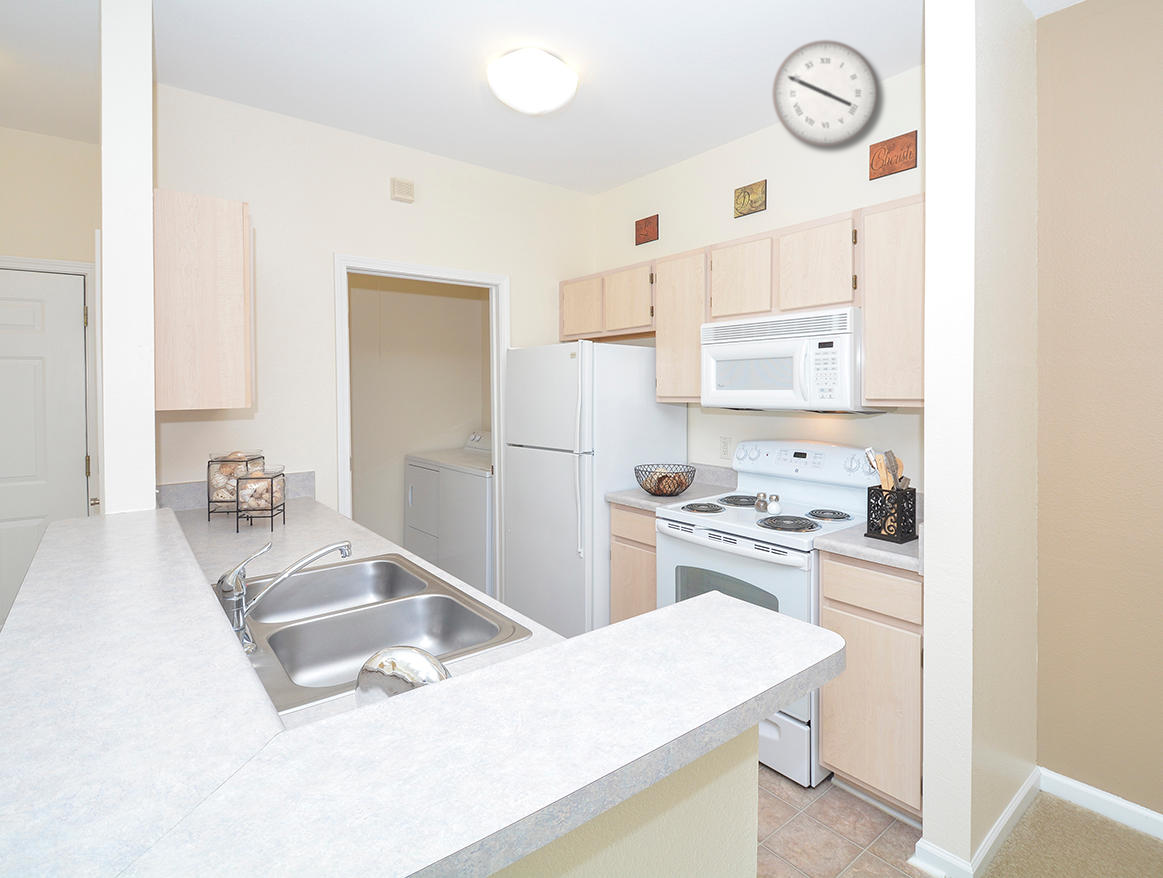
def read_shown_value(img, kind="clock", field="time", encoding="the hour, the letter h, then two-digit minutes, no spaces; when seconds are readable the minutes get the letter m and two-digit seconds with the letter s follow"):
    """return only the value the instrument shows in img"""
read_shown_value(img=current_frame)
3h49
